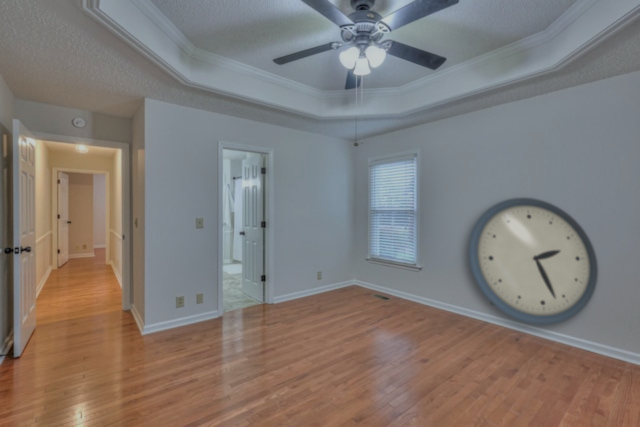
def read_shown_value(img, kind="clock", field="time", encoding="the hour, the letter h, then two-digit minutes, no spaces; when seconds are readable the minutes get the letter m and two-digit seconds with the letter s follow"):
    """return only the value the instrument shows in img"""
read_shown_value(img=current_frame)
2h27
